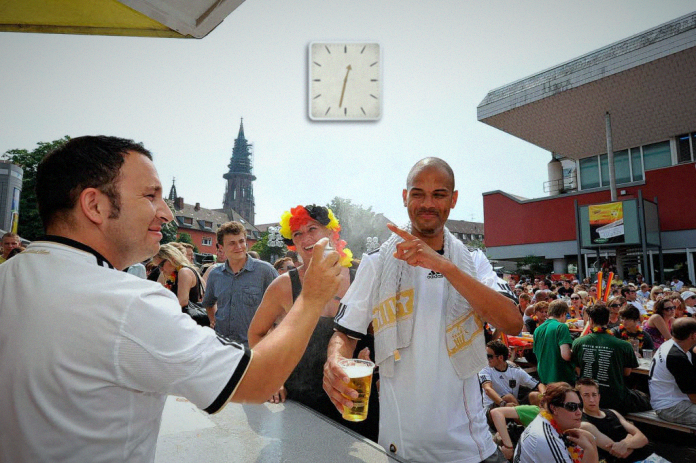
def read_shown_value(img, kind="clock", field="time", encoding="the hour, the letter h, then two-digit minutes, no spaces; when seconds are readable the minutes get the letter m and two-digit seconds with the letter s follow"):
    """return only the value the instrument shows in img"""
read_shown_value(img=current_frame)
12h32
